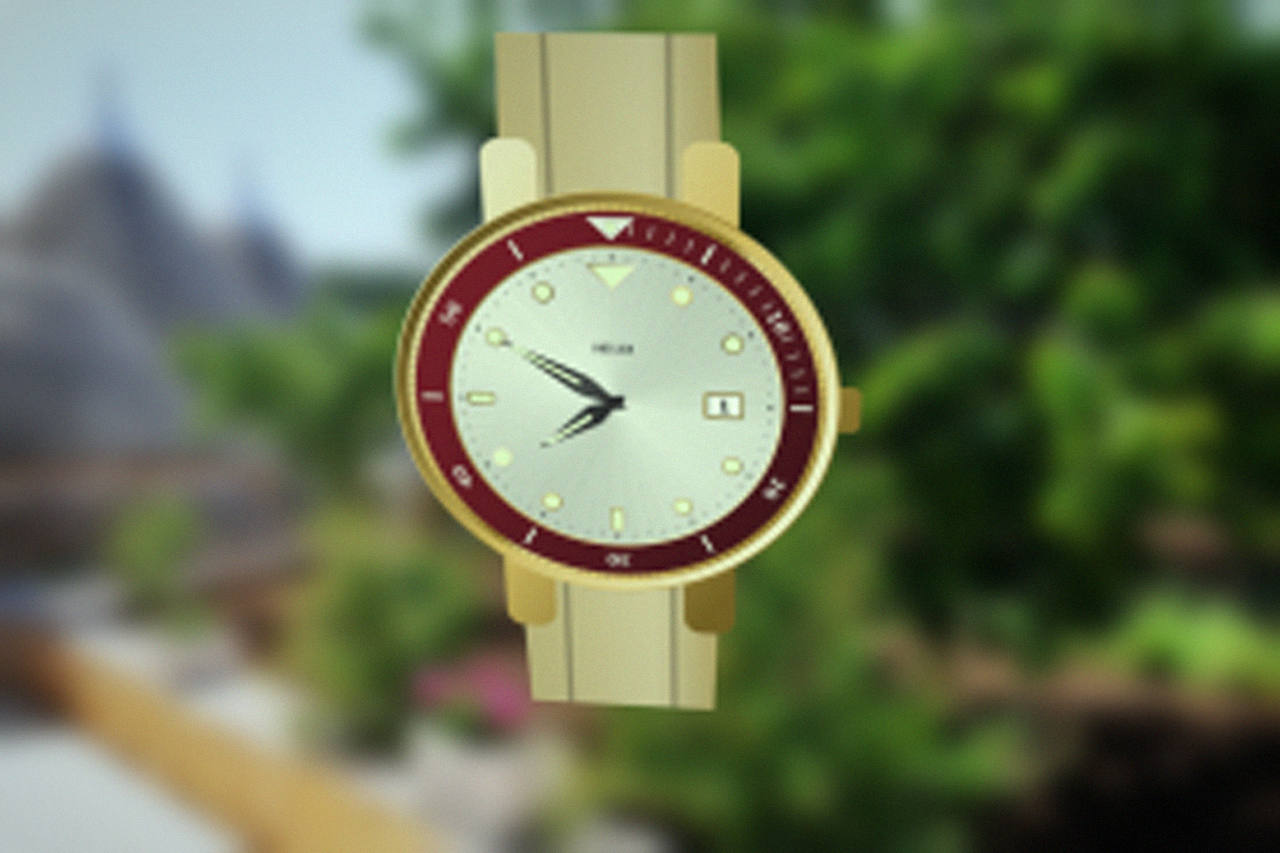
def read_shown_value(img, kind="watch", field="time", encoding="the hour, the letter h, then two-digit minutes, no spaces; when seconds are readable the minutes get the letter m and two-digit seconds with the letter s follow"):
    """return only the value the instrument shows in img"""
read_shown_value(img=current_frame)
7h50
